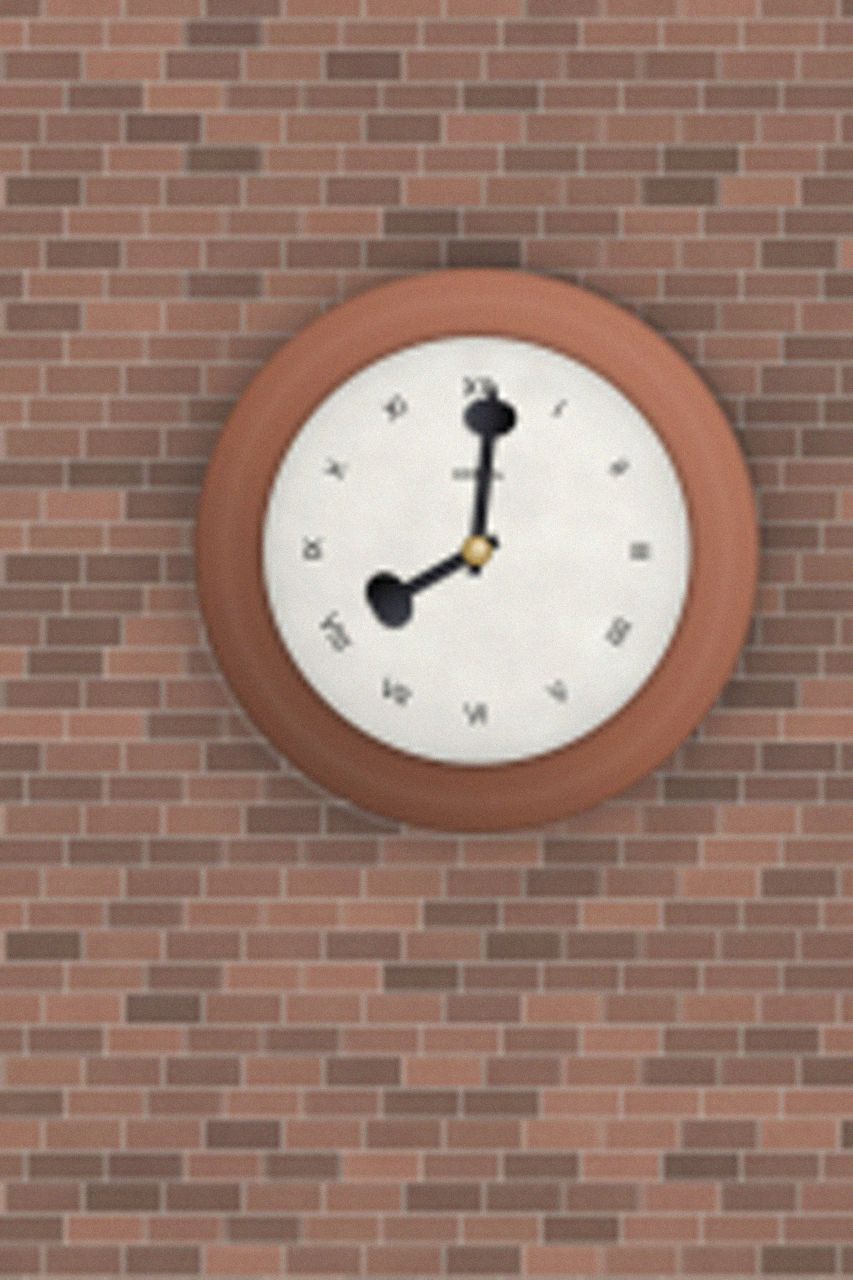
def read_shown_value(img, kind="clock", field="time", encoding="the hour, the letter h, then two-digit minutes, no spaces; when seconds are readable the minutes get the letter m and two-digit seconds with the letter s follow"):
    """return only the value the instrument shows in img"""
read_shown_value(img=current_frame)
8h01
